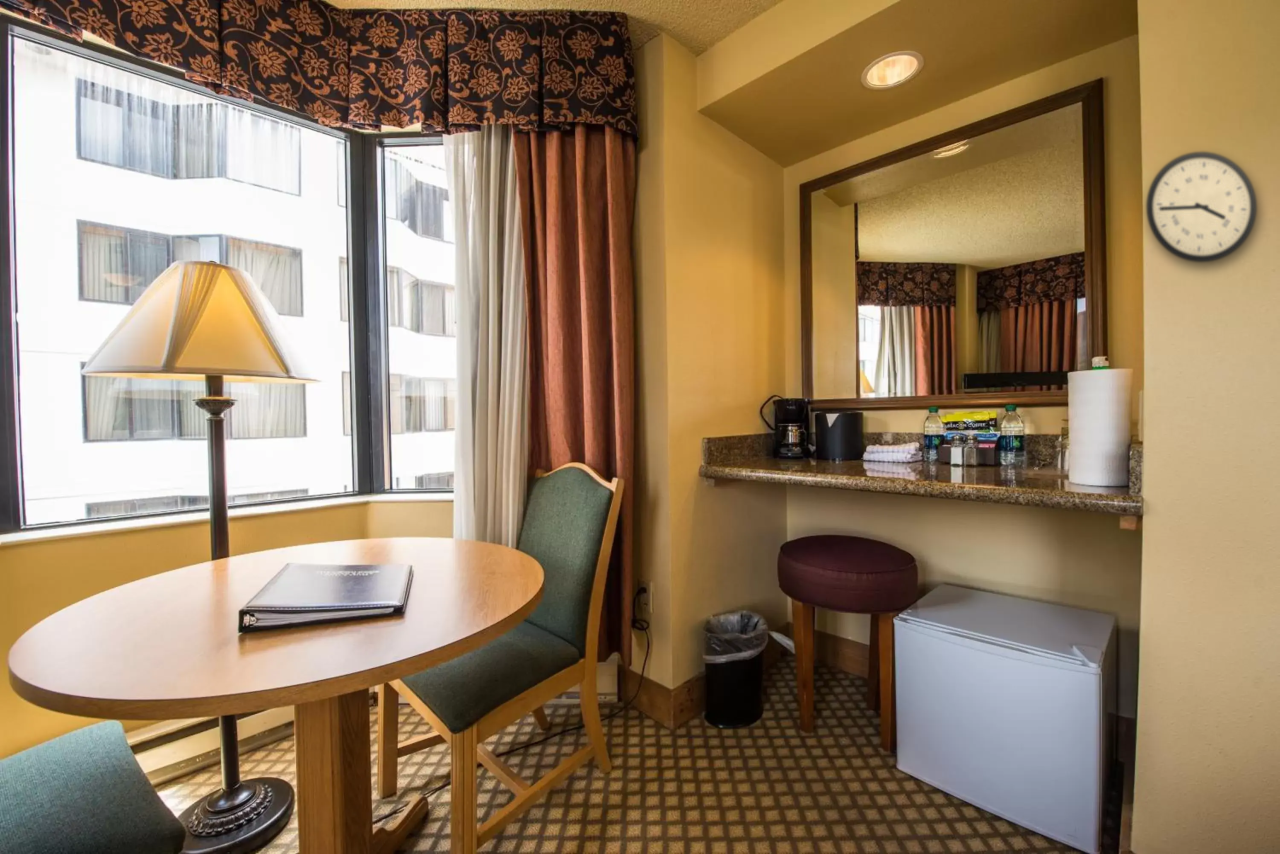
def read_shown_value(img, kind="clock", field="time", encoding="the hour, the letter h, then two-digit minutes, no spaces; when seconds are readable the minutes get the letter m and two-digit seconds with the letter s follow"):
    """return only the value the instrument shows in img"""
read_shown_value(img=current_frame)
3h44
